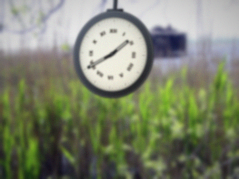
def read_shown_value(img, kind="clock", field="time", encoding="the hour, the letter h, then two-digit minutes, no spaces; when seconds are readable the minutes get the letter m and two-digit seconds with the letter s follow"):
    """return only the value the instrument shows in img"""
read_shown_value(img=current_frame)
1h40
